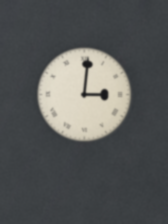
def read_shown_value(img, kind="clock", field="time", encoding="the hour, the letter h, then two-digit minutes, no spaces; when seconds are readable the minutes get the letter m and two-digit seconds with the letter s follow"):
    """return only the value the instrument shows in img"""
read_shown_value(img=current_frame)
3h01
